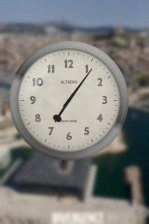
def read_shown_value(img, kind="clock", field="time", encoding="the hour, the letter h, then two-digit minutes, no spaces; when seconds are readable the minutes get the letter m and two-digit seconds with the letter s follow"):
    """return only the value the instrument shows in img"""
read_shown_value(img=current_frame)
7h06
